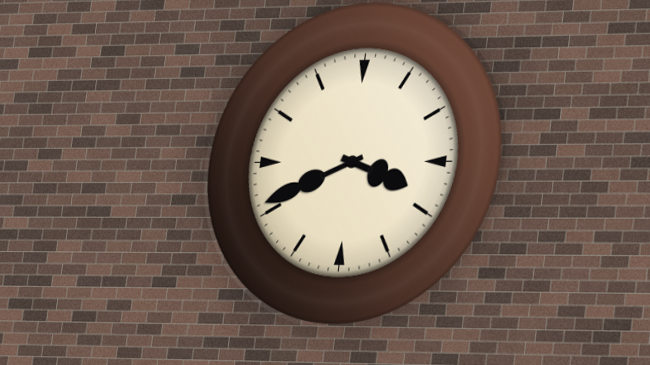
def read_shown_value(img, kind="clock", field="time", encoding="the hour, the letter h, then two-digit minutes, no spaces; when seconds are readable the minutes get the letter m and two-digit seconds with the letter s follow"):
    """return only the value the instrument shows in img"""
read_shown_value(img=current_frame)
3h41
